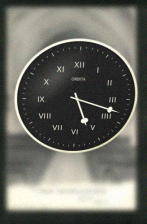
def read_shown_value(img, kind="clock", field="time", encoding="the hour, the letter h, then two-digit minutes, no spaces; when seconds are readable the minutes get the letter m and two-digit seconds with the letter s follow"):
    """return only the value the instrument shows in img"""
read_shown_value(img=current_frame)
5h18
